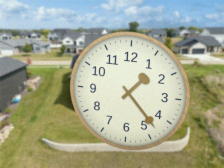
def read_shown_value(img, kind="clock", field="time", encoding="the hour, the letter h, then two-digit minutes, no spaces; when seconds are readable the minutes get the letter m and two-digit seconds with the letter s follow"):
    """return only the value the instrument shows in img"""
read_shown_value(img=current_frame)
1h23
